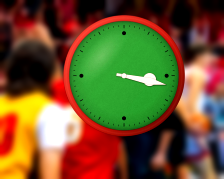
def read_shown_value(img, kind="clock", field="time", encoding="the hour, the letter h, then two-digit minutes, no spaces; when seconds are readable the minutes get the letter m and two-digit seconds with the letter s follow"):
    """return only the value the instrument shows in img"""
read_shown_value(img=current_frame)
3h17
